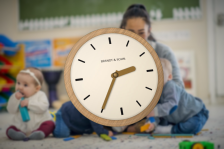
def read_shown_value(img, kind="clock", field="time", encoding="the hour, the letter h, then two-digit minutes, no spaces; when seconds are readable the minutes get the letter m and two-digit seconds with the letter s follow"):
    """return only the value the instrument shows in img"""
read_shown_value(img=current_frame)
2h35
